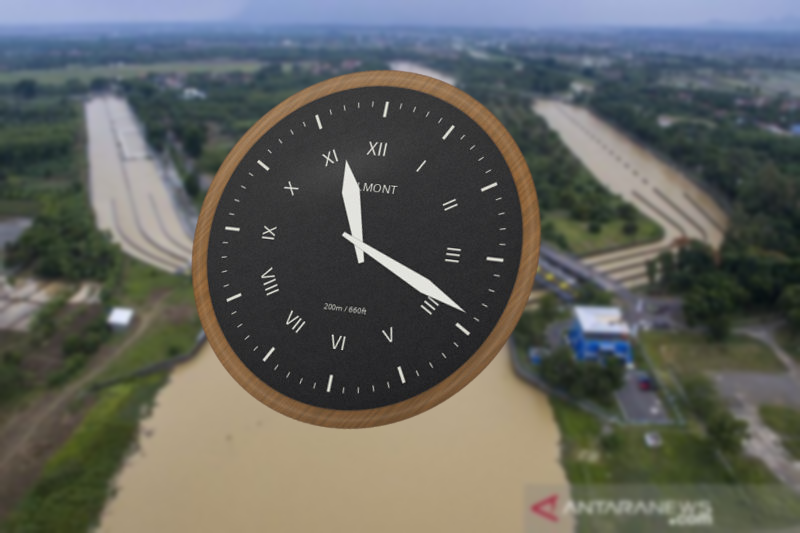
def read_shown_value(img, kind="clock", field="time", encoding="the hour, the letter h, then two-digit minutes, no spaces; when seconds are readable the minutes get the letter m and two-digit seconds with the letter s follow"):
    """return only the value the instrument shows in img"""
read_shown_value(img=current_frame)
11h19
